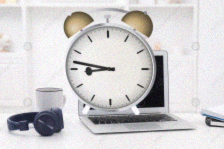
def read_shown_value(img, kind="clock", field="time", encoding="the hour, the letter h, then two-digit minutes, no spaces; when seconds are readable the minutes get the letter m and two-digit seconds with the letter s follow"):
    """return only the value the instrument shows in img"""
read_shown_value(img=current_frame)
8h47
